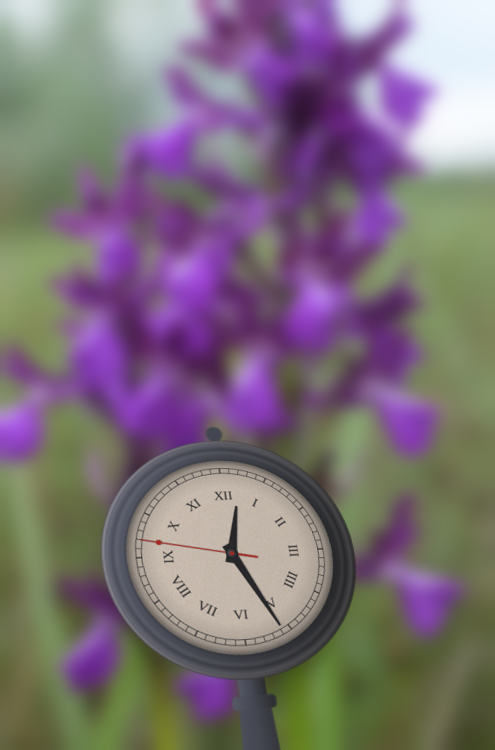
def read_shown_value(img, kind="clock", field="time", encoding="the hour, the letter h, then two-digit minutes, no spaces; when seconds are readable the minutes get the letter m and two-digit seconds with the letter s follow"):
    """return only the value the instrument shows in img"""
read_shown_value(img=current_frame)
12h25m47s
